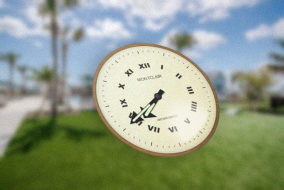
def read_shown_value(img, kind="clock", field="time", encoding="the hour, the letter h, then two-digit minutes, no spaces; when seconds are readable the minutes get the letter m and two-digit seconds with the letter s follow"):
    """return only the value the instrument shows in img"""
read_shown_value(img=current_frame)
7h40
